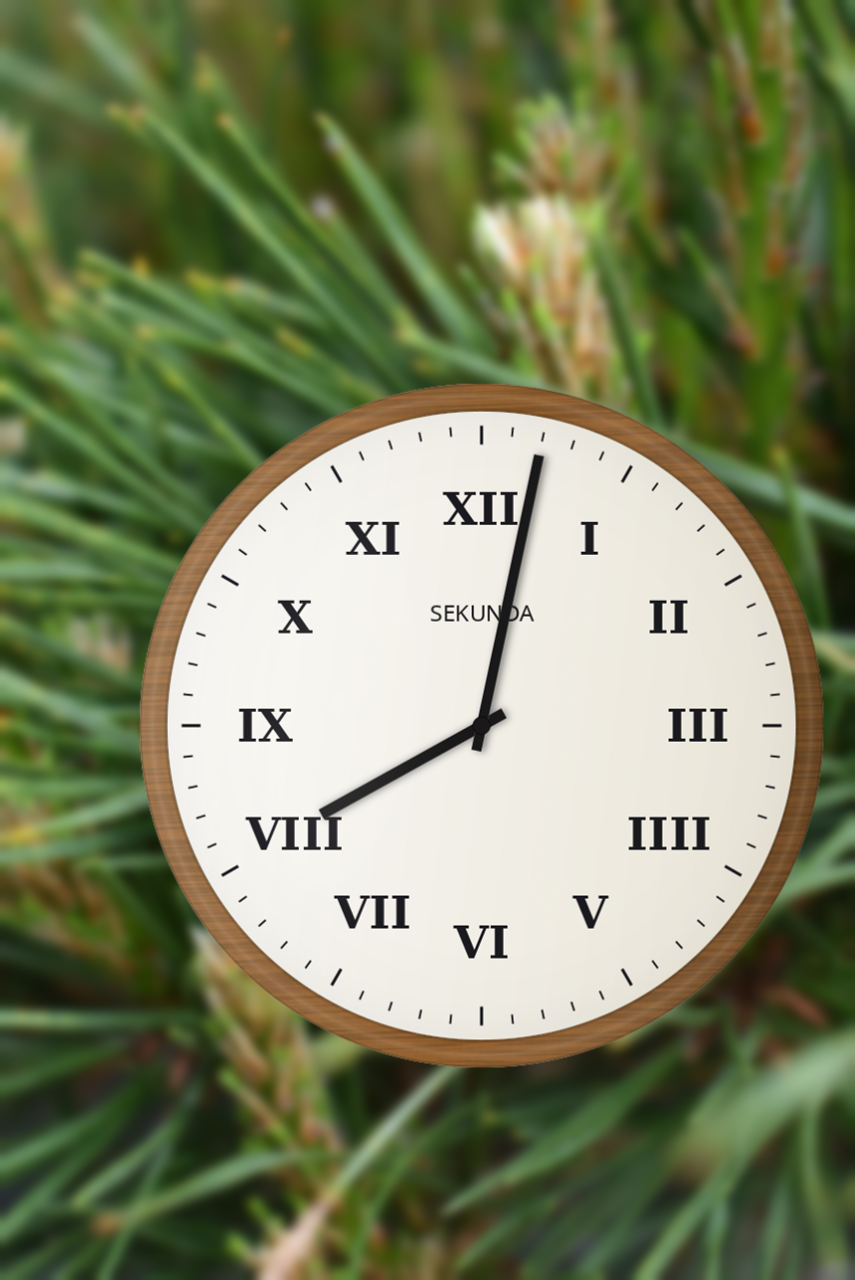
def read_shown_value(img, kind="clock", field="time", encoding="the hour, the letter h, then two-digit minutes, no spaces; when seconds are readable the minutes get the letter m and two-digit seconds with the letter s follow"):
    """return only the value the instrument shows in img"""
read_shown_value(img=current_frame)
8h02
